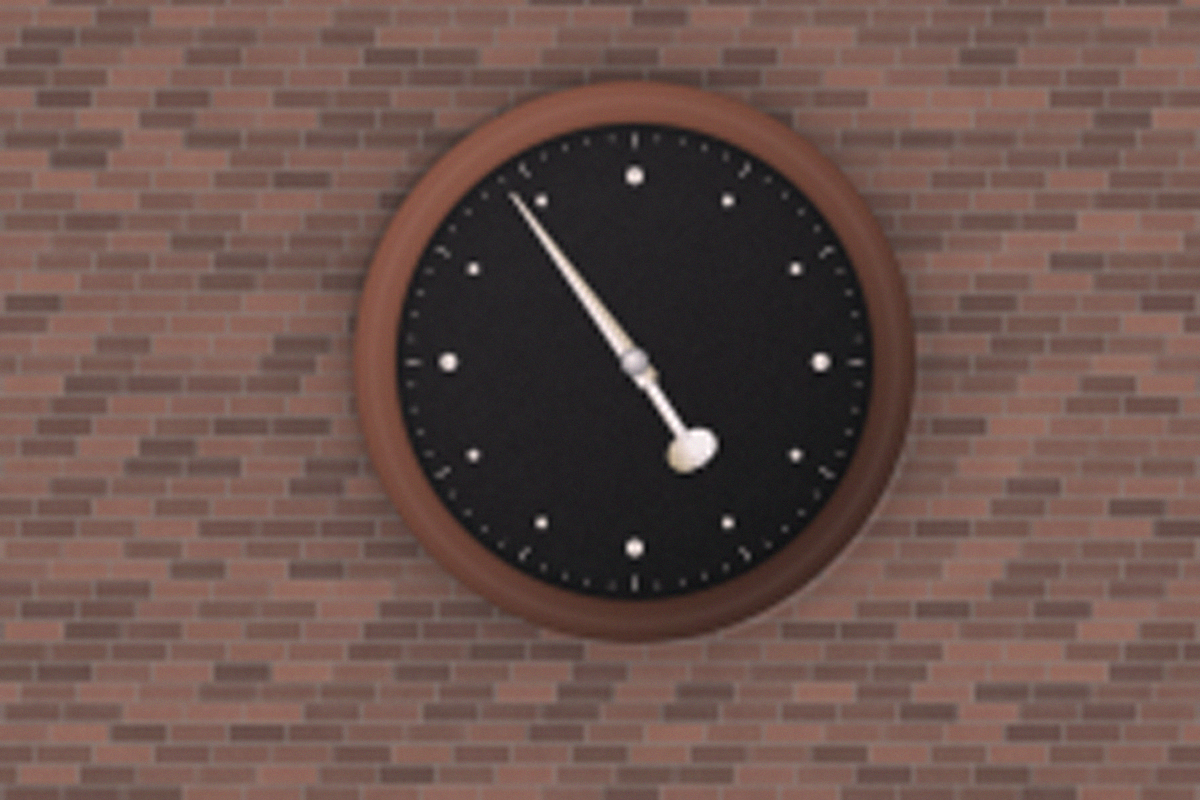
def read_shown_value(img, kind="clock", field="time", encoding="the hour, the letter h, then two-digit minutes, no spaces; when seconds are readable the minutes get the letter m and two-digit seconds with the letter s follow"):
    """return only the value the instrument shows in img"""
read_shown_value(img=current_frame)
4h54
